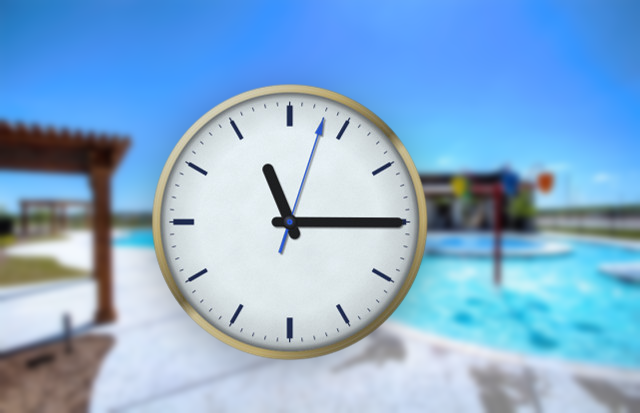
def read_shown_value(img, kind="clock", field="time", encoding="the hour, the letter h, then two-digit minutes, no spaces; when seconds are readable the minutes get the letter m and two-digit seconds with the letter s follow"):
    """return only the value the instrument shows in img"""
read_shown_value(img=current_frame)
11h15m03s
